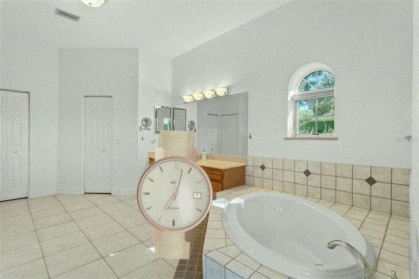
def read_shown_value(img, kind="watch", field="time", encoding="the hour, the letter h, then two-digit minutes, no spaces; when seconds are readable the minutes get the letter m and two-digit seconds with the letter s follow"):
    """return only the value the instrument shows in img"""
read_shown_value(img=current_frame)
7h02
